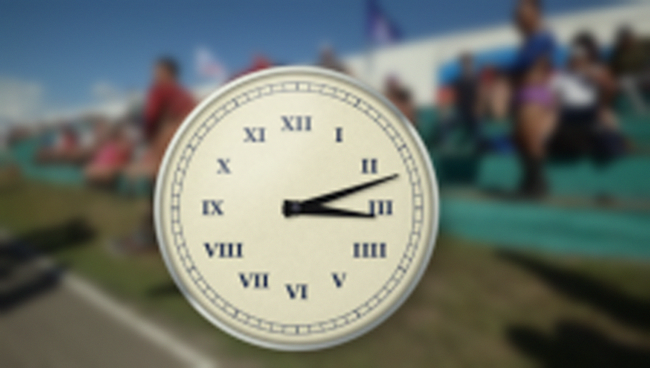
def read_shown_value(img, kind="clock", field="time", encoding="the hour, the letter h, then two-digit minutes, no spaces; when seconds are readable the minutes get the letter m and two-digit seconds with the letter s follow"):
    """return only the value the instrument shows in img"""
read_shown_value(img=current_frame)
3h12
